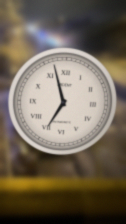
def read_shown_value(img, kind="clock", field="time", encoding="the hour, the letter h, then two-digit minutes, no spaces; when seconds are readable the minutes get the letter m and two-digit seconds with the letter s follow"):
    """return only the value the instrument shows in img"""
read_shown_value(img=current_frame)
6h57
